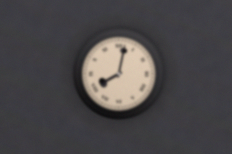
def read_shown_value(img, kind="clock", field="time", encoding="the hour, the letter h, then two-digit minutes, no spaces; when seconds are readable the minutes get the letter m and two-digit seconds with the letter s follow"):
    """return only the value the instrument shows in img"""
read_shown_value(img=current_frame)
8h02
